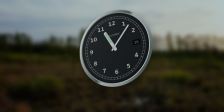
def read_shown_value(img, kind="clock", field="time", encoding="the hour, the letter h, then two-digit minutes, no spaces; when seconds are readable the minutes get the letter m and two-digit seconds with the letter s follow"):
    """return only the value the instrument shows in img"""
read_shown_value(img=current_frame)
11h07
